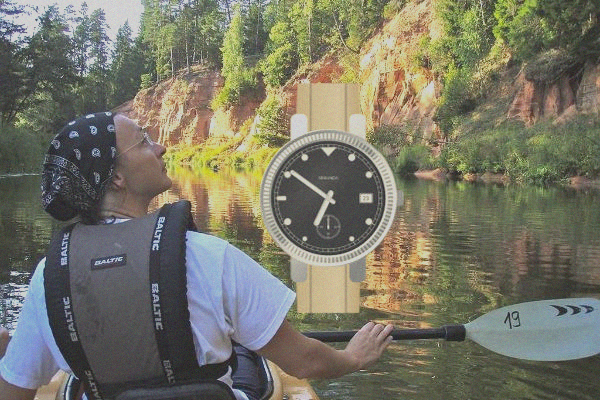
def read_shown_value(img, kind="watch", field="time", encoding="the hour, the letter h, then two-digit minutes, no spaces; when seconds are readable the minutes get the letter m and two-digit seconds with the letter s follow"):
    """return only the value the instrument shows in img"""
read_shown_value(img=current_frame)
6h51
